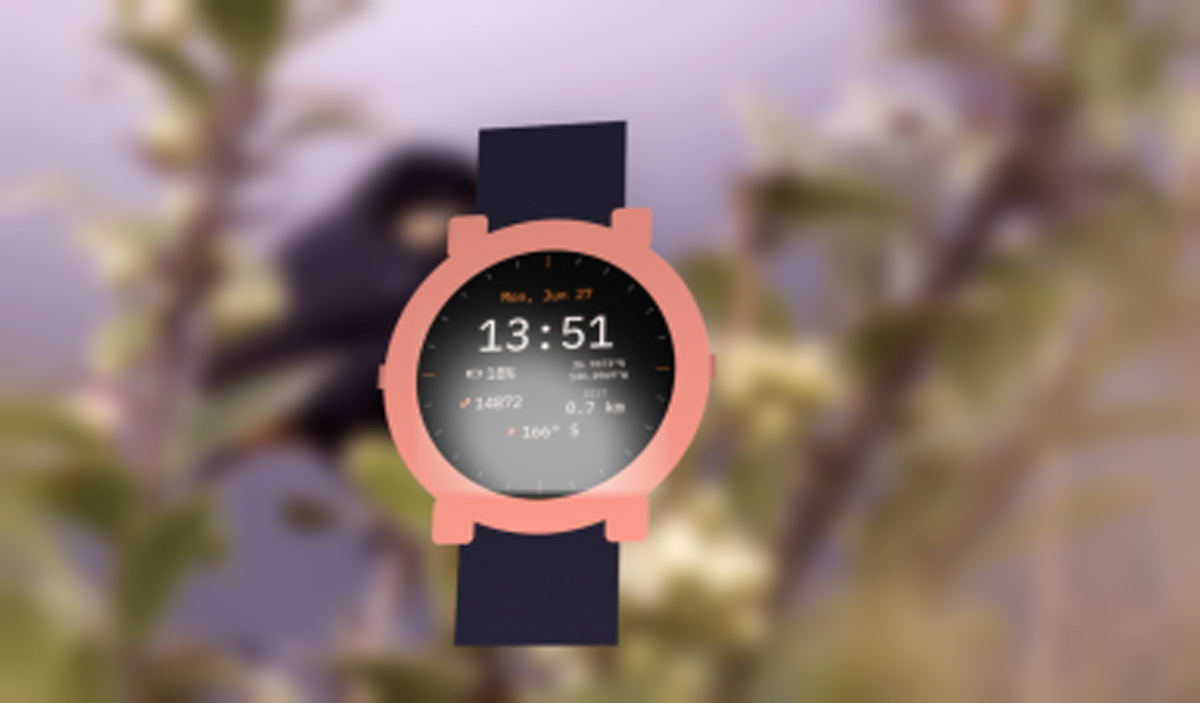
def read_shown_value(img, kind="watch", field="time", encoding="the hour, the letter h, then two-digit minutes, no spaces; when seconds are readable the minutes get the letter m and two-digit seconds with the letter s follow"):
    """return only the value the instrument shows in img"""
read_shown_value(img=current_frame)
13h51
